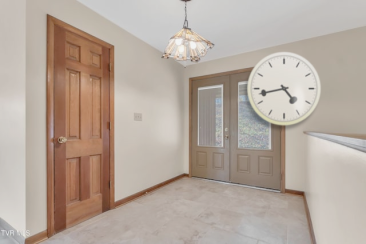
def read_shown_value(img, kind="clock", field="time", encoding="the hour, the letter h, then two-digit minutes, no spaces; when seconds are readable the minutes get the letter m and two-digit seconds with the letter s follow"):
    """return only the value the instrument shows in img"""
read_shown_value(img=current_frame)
4h43
